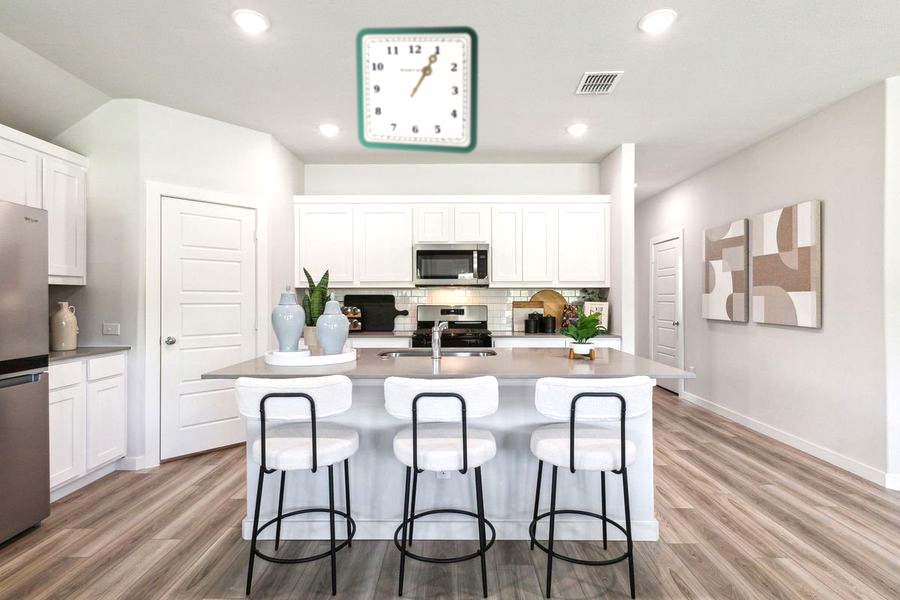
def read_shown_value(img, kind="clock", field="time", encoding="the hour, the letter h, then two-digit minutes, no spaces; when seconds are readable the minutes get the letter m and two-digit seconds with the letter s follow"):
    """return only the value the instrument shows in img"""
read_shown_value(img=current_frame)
1h05
